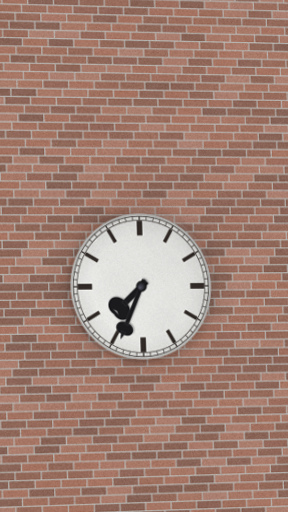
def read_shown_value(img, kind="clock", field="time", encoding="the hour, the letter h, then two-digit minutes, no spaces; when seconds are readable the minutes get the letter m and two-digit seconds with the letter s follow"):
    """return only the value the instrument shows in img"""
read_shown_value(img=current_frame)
7h34
